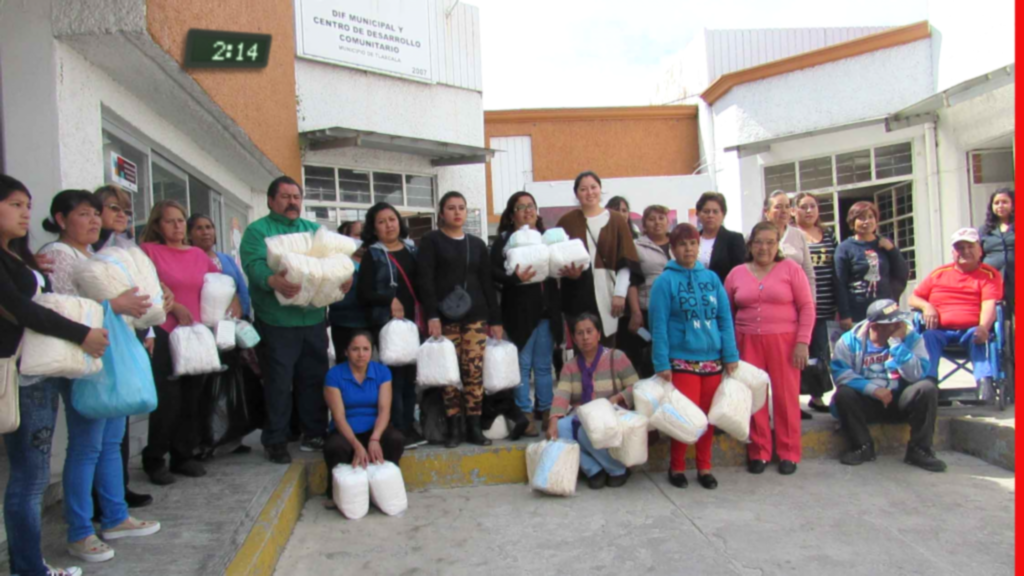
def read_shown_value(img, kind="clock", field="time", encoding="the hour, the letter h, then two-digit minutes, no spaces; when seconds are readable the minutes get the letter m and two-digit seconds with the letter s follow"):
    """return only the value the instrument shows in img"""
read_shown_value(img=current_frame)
2h14
